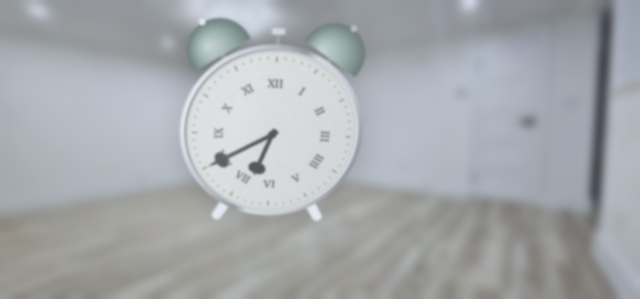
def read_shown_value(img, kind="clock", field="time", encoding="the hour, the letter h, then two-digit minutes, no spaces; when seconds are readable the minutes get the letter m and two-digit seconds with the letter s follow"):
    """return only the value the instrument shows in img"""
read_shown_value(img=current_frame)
6h40
